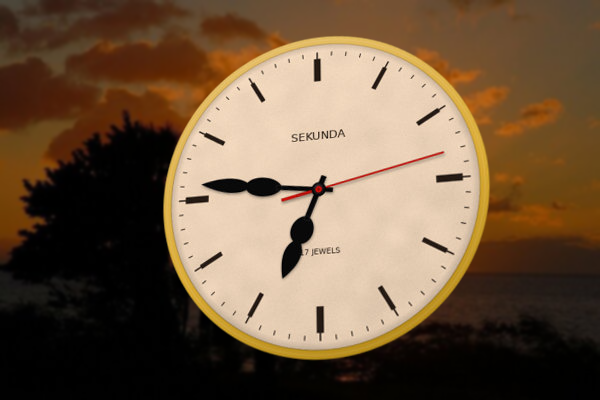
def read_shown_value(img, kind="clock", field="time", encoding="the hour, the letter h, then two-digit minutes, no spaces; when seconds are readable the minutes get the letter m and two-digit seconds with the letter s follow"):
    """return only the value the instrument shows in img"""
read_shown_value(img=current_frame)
6h46m13s
